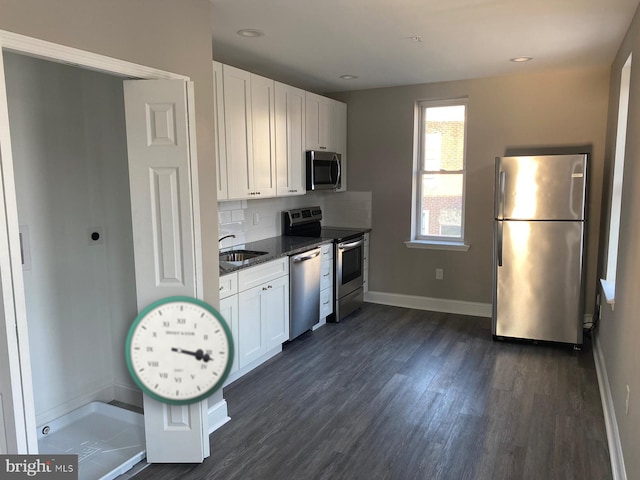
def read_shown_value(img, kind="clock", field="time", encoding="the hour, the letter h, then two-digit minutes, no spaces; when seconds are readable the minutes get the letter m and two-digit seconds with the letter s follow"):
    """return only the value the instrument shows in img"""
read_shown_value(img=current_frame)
3h17
